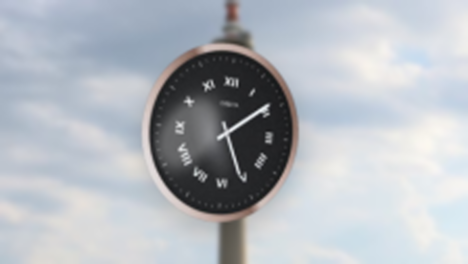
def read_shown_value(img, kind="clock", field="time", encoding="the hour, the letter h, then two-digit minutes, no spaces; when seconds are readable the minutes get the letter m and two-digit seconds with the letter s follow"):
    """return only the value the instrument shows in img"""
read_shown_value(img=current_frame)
5h09
